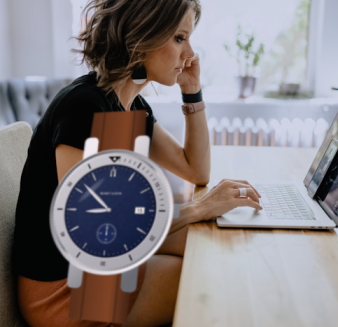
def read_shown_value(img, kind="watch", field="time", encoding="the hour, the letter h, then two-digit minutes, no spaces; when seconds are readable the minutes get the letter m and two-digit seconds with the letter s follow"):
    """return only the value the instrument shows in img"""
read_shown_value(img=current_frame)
8h52
